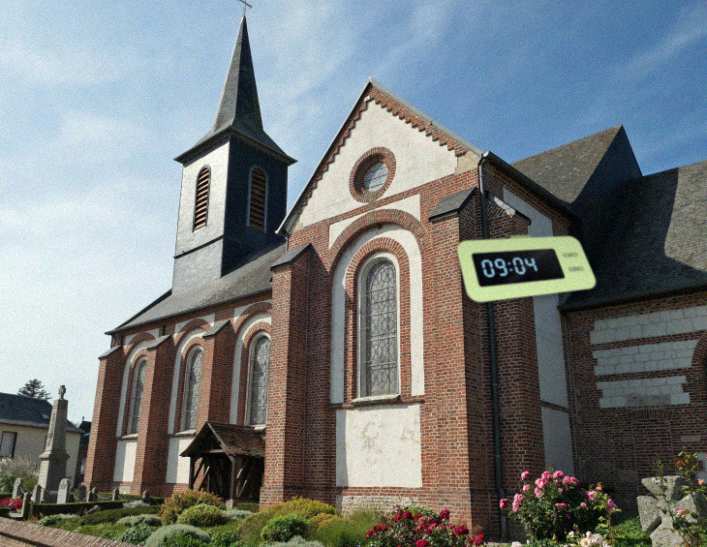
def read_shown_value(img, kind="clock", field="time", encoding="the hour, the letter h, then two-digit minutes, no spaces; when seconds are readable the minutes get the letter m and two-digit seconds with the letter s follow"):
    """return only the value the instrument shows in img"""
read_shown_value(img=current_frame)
9h04
